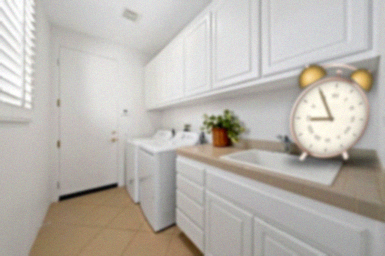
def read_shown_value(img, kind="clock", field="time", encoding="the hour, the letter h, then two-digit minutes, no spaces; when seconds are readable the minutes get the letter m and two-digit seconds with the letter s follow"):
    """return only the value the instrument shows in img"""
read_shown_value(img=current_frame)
8h55
